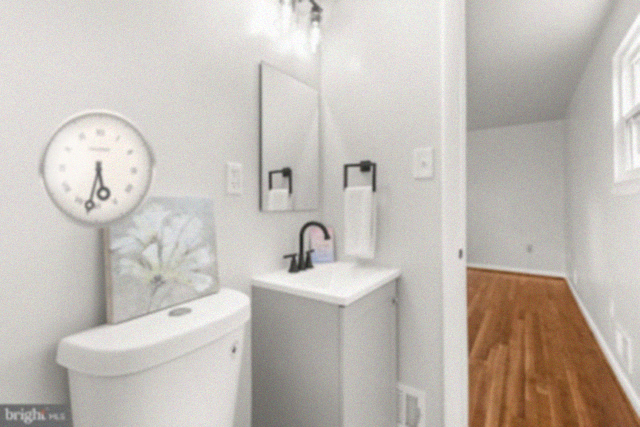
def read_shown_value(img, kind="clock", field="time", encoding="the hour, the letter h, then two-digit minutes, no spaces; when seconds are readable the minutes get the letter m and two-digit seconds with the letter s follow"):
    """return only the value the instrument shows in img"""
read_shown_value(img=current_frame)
5h32
